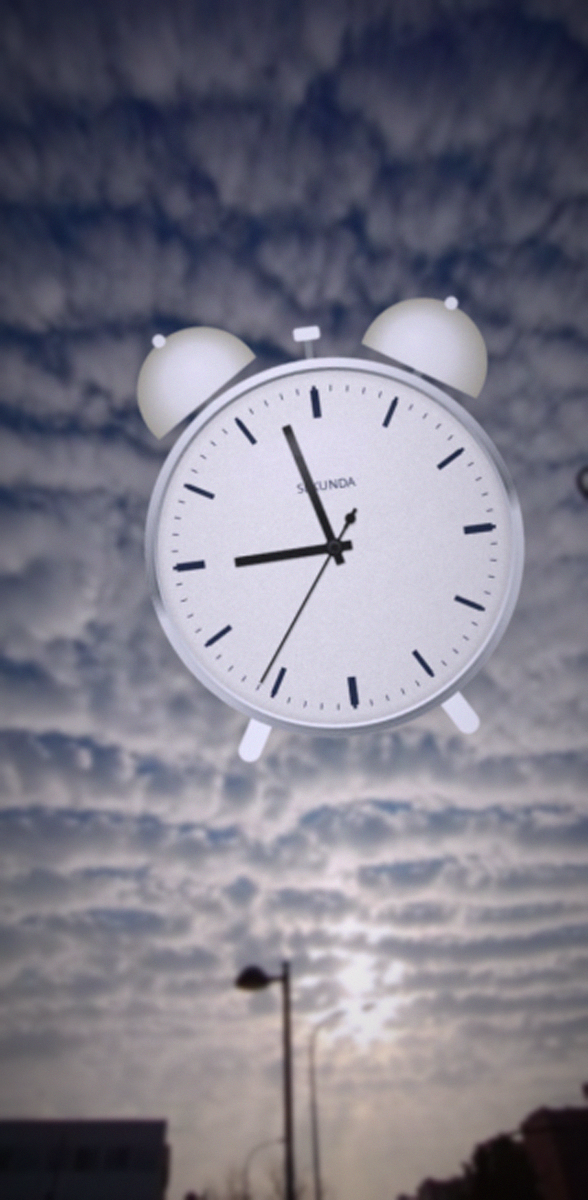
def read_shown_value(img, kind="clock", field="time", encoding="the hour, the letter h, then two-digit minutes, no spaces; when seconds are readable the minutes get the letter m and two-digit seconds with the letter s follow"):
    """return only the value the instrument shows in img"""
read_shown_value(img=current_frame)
8h57m36s
